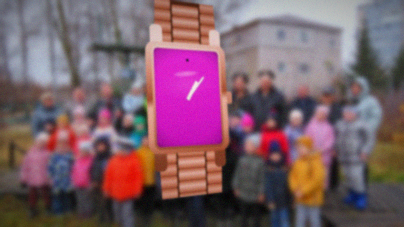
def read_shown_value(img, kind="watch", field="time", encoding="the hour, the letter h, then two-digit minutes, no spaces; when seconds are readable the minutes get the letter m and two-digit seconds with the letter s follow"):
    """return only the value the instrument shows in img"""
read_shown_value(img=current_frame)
1h07
